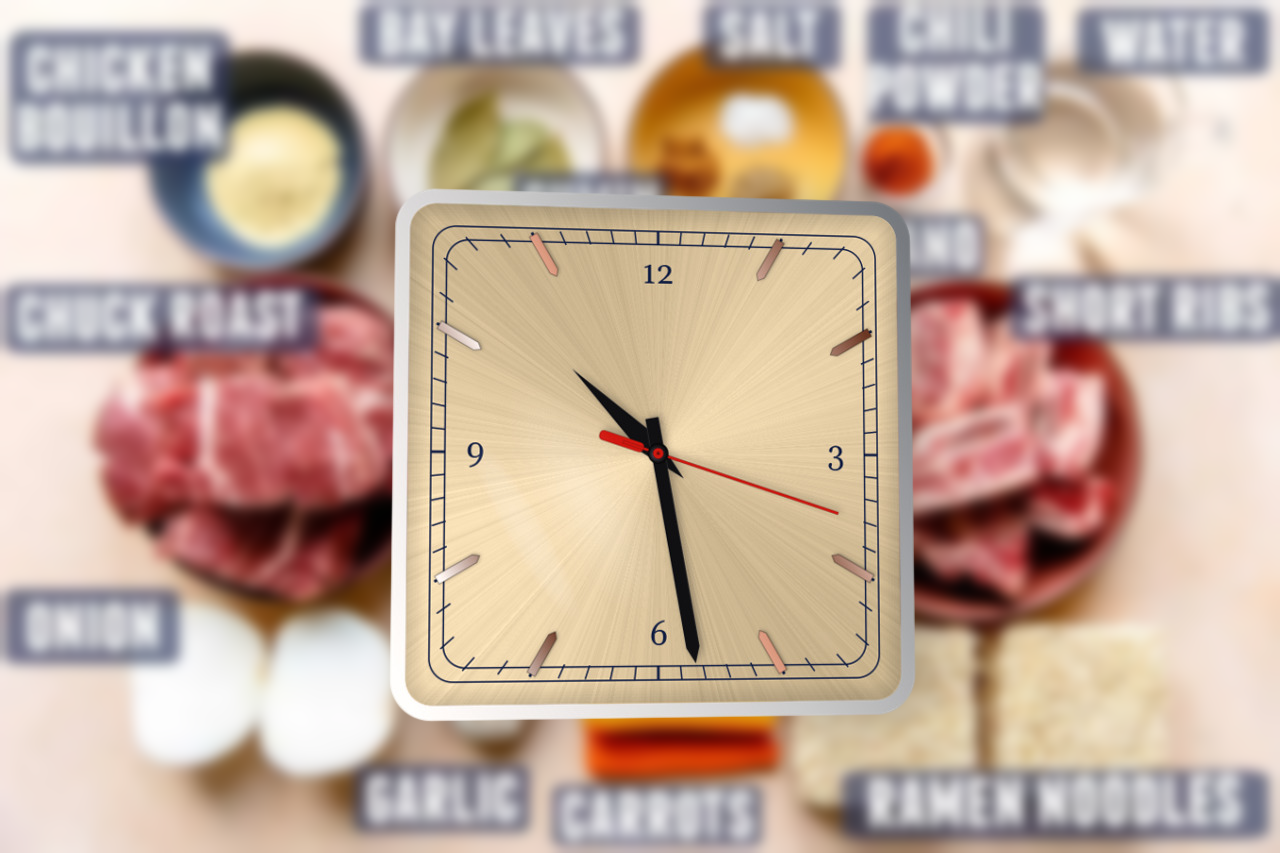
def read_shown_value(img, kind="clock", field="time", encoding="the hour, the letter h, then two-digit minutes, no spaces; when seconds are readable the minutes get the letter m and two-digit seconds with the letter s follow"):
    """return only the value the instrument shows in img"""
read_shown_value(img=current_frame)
10h28m18s
